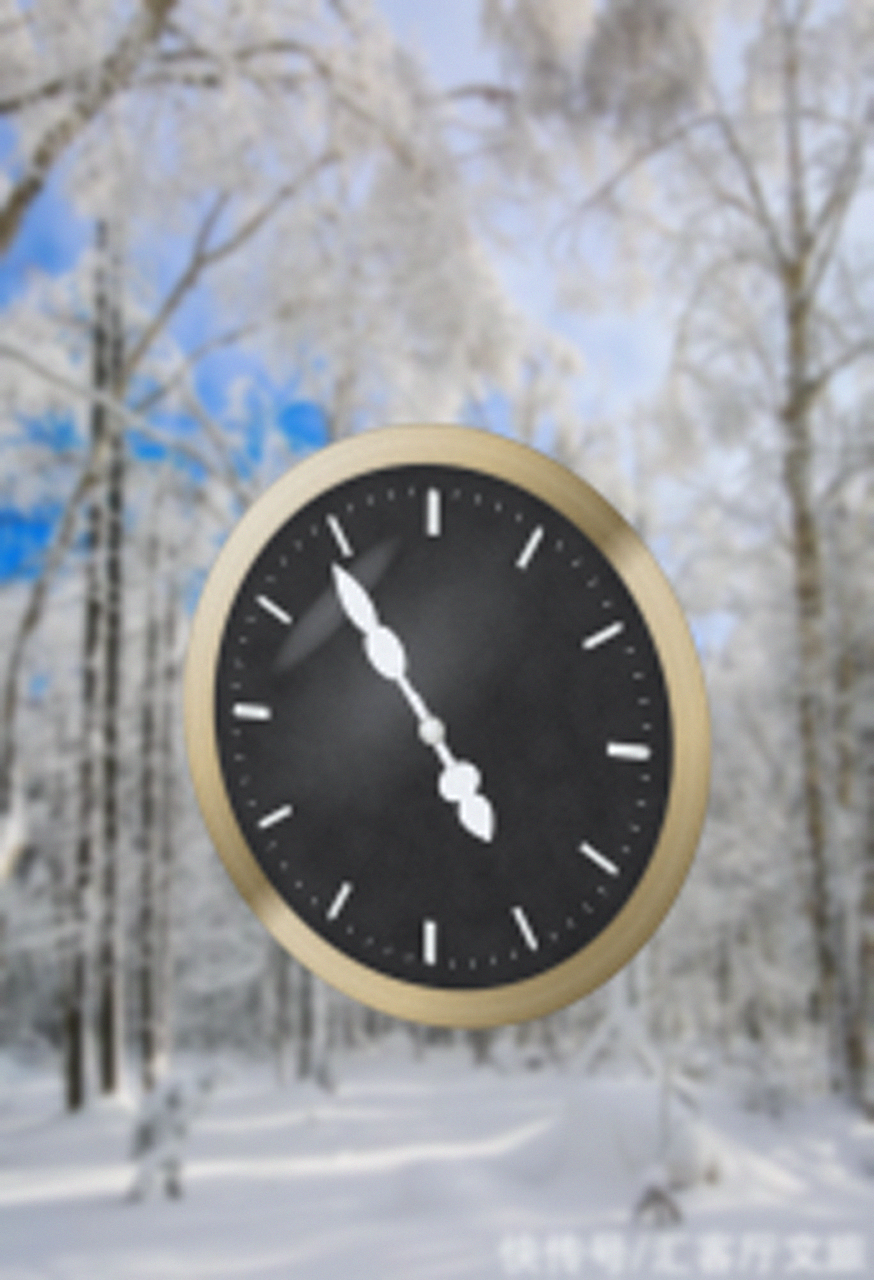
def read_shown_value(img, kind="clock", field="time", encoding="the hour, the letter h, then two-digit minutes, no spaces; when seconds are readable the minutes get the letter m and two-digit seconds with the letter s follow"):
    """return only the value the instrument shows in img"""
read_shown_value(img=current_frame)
4h54
